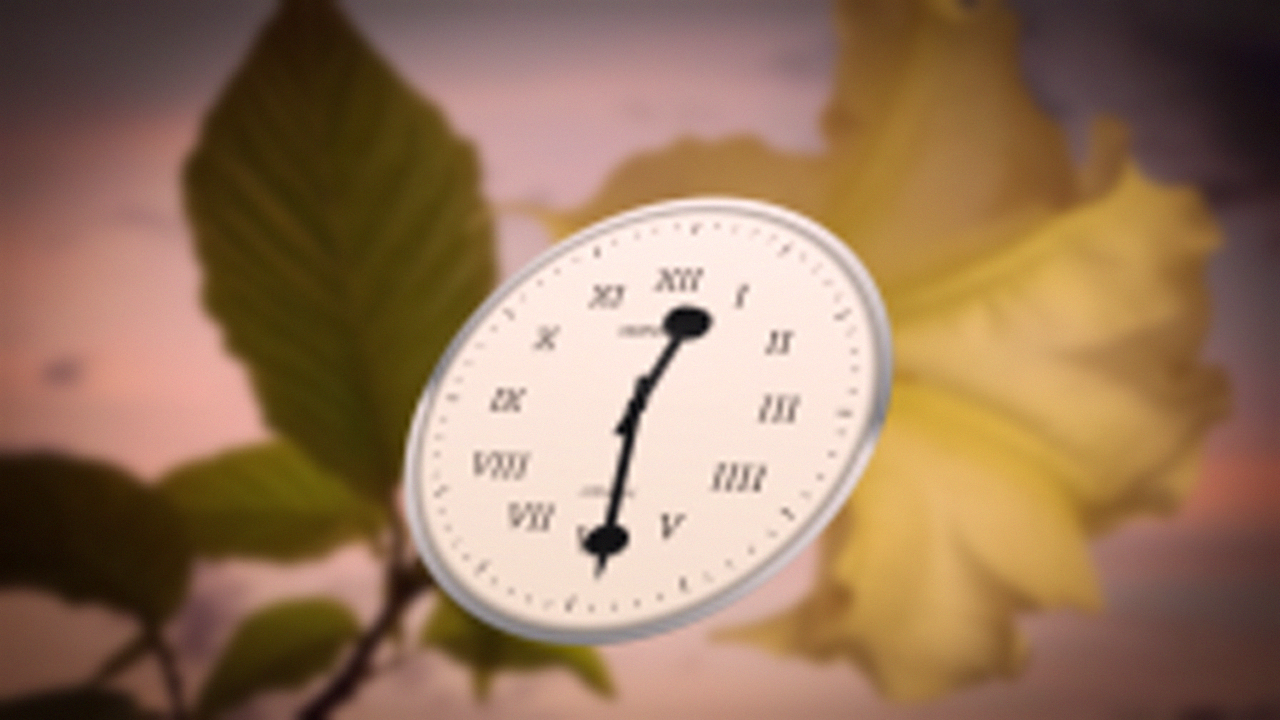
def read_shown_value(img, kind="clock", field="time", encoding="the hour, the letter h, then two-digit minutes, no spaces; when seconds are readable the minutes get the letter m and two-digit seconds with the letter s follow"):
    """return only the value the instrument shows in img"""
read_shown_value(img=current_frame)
12h29
